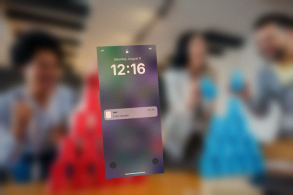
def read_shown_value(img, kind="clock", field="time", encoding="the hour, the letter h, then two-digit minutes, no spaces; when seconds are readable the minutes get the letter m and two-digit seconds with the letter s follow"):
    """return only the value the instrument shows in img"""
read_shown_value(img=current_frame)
12h16
